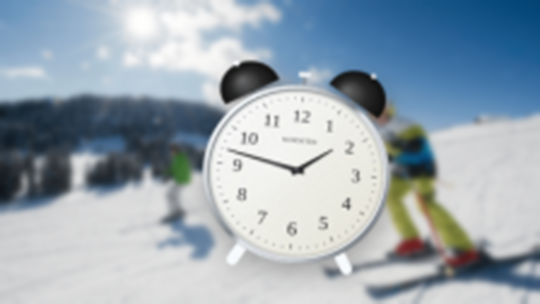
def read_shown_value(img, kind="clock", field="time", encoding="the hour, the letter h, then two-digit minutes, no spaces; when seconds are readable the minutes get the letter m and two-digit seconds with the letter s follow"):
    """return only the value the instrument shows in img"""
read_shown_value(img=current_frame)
1h47
